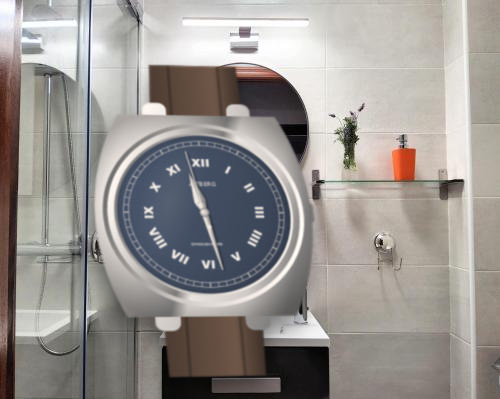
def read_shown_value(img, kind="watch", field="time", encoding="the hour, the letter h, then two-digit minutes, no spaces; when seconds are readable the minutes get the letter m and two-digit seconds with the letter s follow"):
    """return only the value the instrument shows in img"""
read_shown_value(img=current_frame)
11h27m58s
